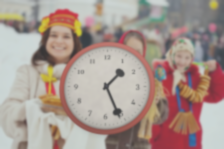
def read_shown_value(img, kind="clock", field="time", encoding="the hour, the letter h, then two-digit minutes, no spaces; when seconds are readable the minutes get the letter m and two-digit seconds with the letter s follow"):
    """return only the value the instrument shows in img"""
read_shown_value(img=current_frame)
1h26
